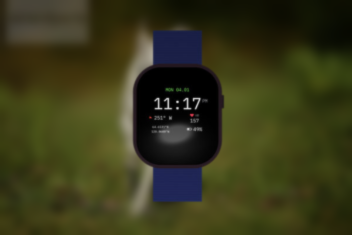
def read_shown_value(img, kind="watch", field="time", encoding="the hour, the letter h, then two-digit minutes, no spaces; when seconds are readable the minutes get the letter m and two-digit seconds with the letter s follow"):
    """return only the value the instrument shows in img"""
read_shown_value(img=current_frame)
11h17
